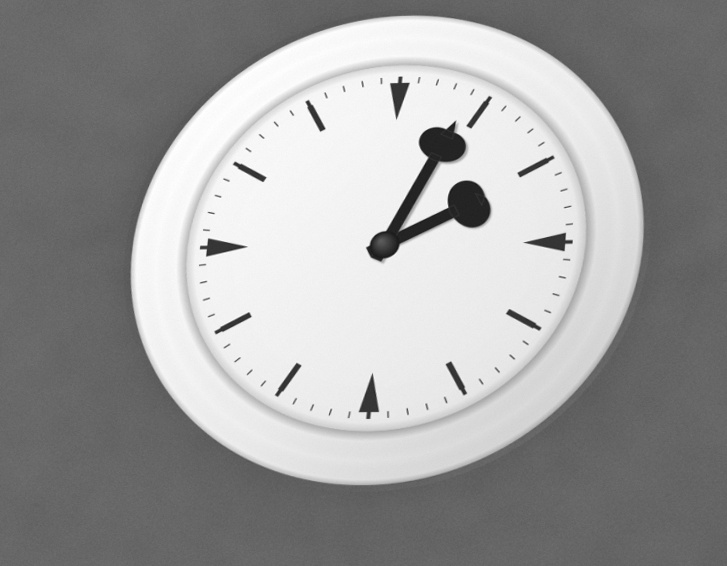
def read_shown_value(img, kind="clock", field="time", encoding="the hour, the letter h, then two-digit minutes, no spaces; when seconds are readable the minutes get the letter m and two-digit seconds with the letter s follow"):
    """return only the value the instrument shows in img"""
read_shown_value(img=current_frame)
2h04
